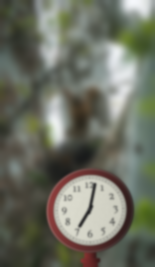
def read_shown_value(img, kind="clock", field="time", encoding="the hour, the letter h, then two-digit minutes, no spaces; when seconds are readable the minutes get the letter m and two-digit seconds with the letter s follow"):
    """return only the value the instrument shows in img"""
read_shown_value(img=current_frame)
7h02
